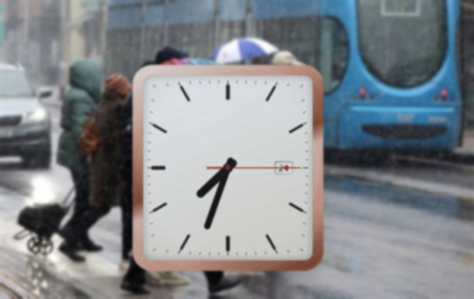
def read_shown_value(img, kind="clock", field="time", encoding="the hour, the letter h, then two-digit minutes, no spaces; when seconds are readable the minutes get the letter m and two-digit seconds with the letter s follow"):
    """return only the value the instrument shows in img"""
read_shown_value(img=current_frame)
7h33m15s
